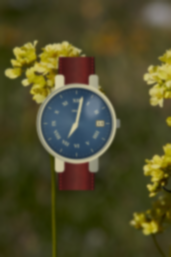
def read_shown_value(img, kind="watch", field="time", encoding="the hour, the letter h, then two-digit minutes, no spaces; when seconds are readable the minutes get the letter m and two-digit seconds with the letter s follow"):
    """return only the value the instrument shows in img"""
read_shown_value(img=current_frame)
7h02
